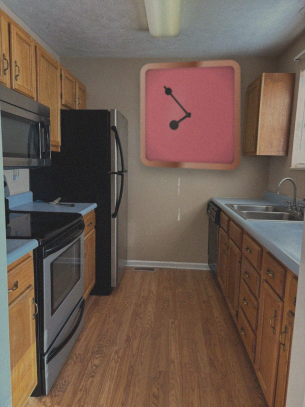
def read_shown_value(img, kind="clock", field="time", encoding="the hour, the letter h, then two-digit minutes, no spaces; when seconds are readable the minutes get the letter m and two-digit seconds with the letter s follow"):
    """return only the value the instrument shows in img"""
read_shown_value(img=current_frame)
7h53
